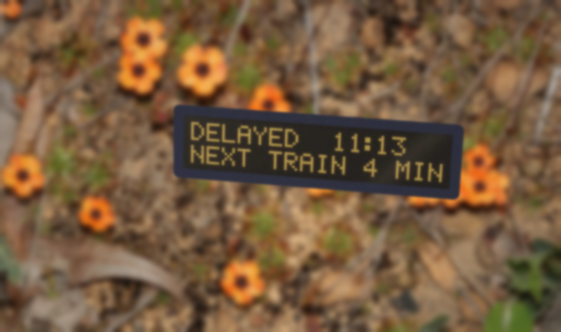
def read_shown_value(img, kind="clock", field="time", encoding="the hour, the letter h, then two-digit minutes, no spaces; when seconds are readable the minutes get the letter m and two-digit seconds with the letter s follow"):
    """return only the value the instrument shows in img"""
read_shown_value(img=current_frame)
11h13
